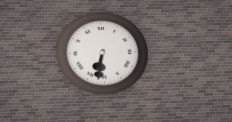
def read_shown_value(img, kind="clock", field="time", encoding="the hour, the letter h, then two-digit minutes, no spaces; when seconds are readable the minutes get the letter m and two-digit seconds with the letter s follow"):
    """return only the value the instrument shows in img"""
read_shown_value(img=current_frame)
6h32
